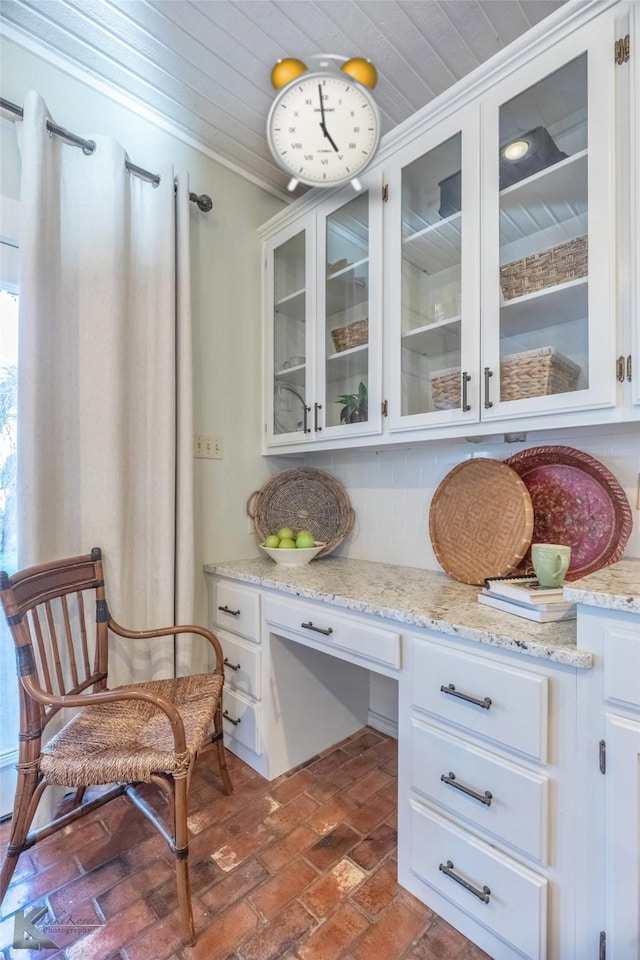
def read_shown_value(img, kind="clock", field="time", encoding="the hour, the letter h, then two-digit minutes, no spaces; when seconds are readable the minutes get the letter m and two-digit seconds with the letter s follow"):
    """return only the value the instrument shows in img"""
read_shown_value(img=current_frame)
4h59
